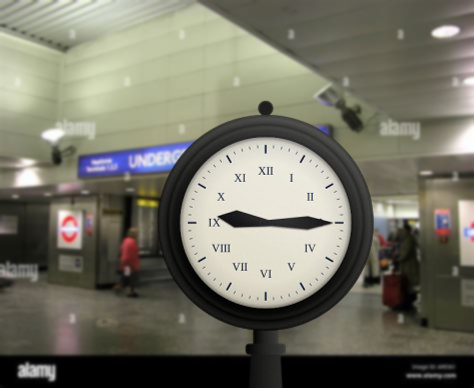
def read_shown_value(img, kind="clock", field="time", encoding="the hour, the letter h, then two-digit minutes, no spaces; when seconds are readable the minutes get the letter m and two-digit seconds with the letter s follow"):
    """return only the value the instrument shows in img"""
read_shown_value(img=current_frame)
9h15
